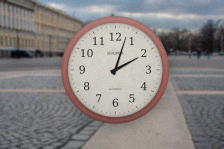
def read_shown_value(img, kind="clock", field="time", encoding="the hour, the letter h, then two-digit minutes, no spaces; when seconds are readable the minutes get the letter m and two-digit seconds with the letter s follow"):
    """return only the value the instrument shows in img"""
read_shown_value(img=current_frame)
2h03
